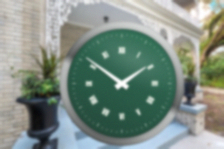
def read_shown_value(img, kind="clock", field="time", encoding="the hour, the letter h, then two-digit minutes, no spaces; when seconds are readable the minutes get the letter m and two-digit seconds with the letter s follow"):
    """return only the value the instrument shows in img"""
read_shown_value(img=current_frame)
1h51
